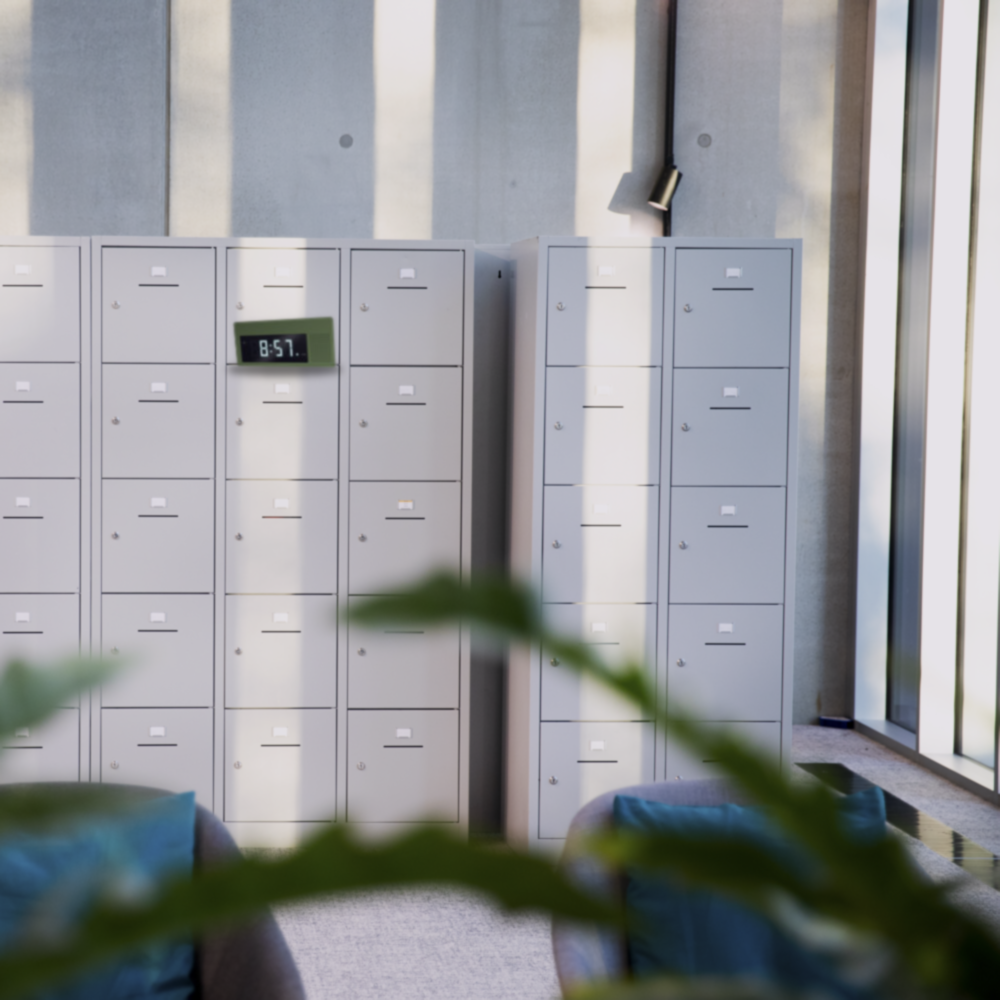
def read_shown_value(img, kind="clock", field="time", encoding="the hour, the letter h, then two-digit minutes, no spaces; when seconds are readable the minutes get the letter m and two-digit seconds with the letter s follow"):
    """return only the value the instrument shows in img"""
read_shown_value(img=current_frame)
8h57
